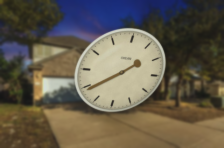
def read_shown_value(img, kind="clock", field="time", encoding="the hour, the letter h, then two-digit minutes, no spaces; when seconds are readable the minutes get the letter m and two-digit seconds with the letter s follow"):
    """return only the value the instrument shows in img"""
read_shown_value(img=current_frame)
1h39
